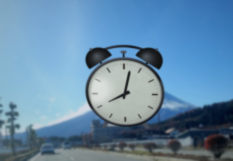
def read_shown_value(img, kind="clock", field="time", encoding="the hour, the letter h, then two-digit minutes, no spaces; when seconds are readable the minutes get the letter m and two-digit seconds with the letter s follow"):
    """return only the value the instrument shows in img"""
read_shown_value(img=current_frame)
8h02
